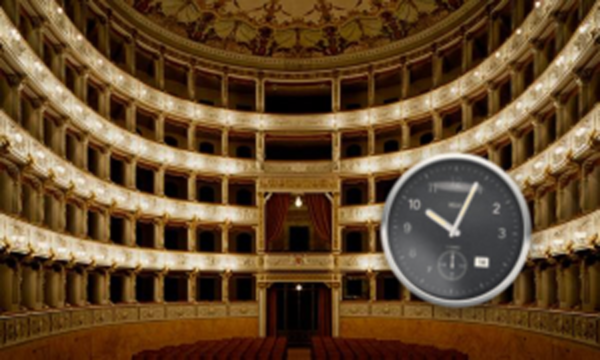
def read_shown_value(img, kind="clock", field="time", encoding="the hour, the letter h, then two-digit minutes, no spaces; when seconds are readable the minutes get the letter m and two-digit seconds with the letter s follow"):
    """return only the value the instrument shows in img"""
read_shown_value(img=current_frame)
10h04
